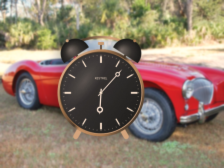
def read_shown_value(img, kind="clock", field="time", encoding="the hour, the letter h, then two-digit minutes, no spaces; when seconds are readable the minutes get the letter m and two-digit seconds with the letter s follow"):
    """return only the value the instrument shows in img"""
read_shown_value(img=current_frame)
6h07
